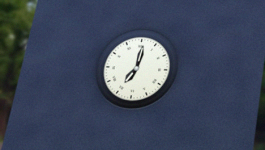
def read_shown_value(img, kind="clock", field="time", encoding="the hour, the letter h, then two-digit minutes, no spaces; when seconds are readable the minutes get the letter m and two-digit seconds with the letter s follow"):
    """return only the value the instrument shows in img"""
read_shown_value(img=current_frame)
7h01
